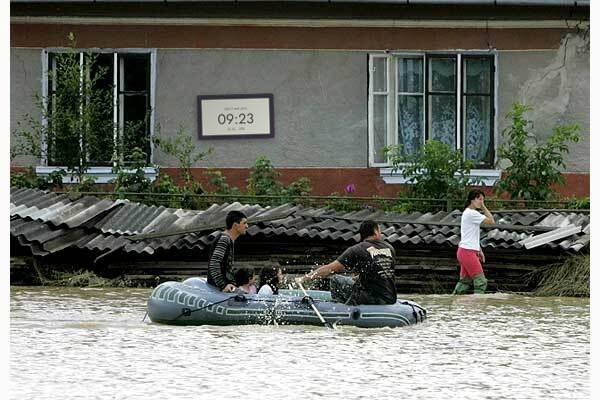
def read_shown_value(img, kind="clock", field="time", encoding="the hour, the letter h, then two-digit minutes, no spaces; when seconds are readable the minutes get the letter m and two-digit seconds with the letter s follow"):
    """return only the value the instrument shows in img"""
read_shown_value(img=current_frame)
9h23
